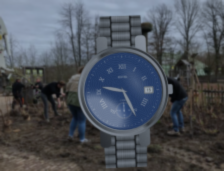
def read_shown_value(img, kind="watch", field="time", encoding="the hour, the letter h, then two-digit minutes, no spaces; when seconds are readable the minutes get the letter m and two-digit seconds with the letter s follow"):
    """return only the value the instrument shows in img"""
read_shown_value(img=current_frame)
9h26
